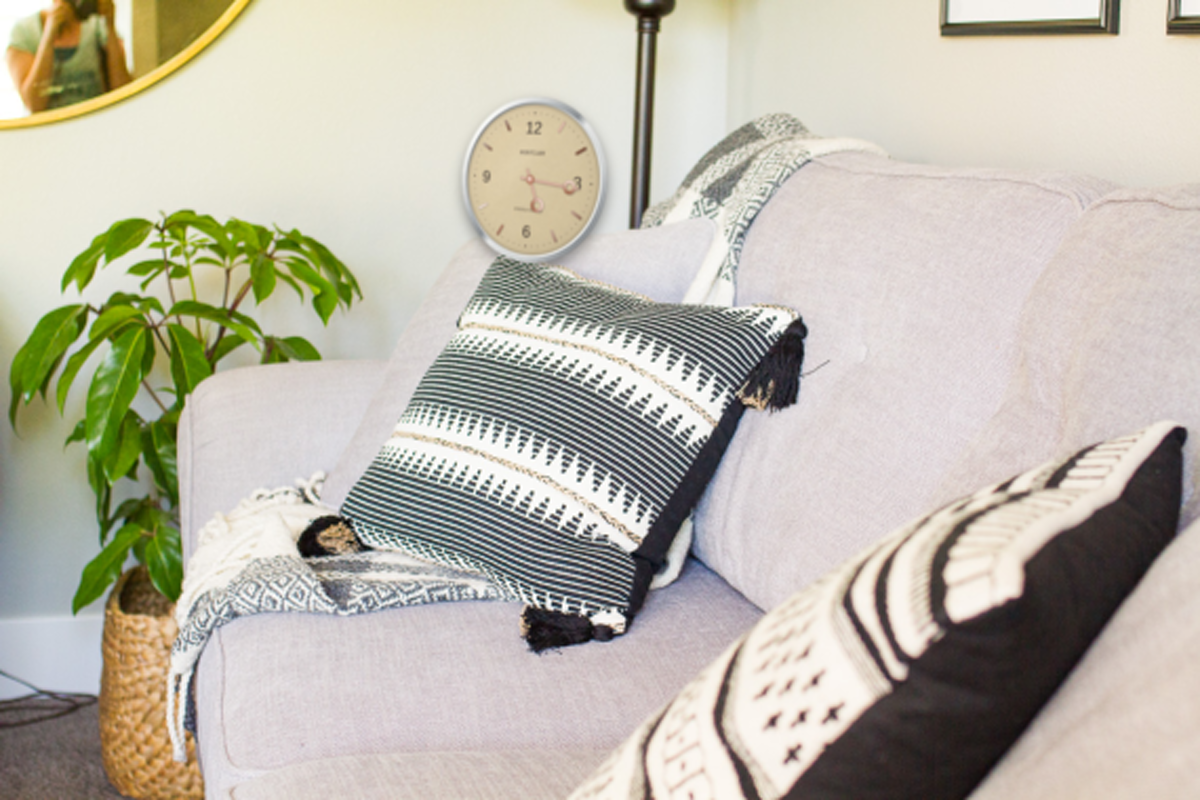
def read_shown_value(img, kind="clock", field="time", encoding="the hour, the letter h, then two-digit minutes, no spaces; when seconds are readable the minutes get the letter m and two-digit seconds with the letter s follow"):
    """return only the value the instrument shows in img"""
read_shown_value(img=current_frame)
5h16
